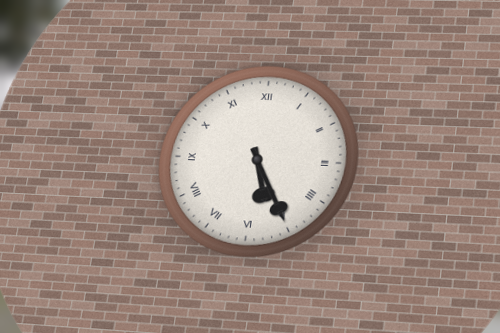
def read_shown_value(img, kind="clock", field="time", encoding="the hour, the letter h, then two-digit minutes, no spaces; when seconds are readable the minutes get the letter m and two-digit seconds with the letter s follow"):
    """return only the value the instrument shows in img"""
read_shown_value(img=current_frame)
5h25
